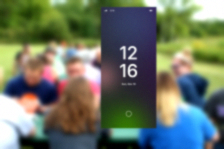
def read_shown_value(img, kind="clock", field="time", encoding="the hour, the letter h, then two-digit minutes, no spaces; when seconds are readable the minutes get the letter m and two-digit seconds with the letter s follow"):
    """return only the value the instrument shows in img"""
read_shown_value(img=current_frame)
12h16
